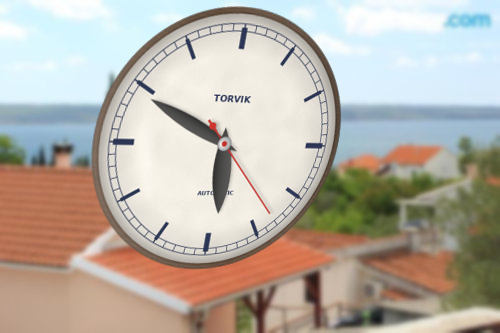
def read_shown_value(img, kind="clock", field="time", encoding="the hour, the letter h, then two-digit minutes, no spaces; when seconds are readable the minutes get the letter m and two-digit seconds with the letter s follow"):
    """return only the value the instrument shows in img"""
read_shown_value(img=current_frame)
5h49m23s
